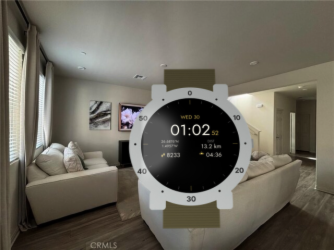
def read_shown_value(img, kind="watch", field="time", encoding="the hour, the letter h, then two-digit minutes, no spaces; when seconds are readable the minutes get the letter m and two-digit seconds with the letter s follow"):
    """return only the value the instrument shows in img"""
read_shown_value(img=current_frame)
1h02
